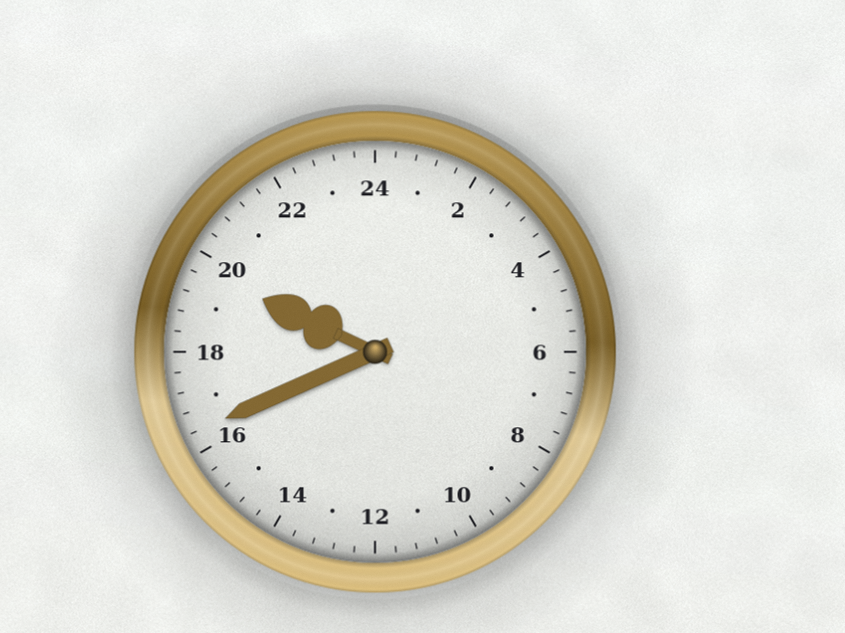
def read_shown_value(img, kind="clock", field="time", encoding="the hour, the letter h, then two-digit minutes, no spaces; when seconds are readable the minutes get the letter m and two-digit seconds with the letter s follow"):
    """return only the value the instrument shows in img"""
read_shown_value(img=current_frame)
19h41
